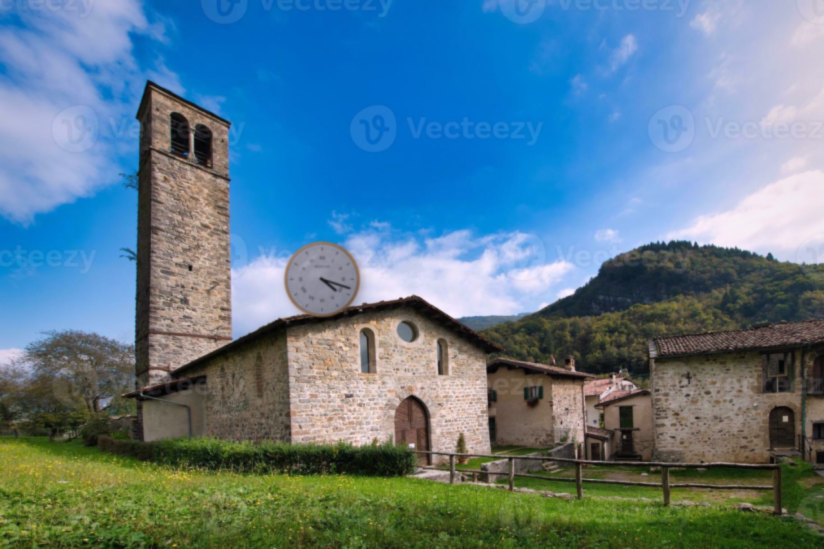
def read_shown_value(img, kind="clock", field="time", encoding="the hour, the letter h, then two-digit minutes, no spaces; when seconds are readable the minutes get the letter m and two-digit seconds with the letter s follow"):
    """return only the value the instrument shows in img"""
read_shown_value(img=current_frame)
4h18
